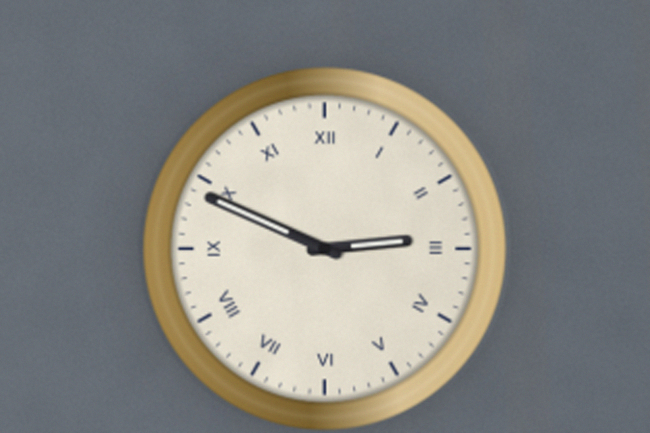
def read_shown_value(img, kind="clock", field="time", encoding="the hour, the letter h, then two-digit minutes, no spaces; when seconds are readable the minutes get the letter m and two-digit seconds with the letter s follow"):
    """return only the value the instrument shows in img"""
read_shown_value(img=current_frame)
2h49
